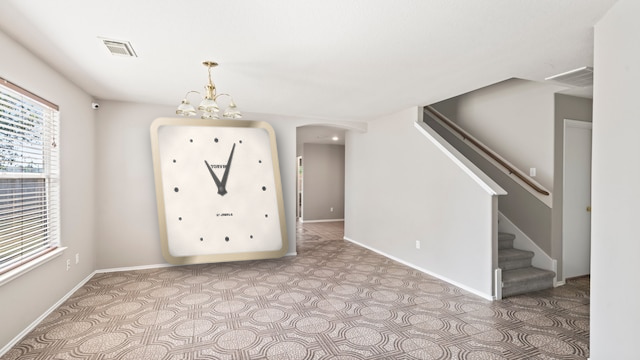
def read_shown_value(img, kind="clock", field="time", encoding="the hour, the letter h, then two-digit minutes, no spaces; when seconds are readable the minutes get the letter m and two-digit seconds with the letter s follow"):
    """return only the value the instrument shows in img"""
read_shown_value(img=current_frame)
11h04
